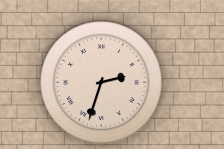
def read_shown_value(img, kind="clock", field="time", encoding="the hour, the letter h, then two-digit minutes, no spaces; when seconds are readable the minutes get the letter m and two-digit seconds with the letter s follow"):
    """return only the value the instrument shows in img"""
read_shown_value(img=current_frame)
2h33
